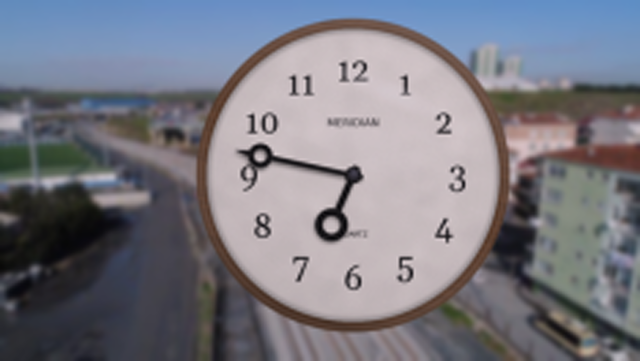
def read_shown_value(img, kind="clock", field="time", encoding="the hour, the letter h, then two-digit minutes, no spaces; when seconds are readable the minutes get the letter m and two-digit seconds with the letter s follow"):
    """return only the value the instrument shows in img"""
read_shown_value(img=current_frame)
6h47
